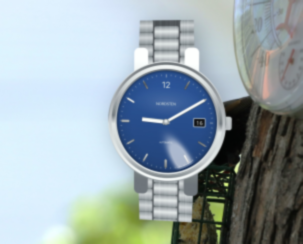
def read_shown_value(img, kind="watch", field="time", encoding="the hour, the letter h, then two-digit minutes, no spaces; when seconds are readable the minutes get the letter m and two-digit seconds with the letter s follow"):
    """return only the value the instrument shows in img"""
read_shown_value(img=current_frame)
9h10
